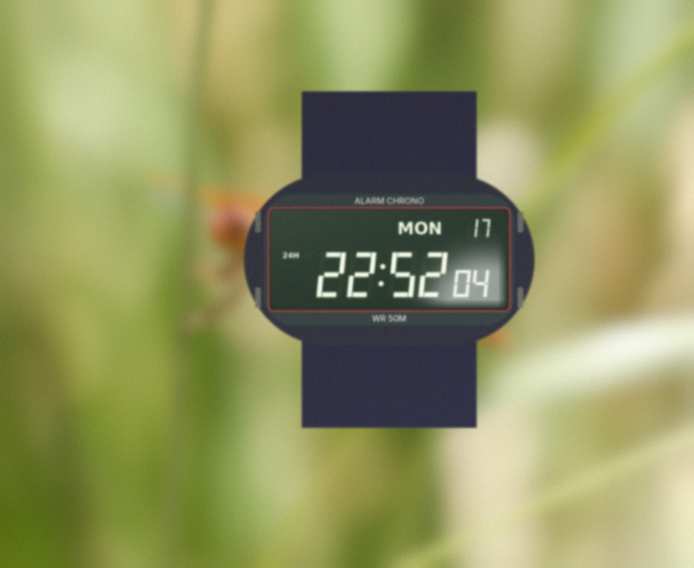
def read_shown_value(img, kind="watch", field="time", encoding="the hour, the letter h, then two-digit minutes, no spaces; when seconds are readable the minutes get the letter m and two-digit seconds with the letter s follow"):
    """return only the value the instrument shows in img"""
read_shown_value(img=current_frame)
22h52m04s
